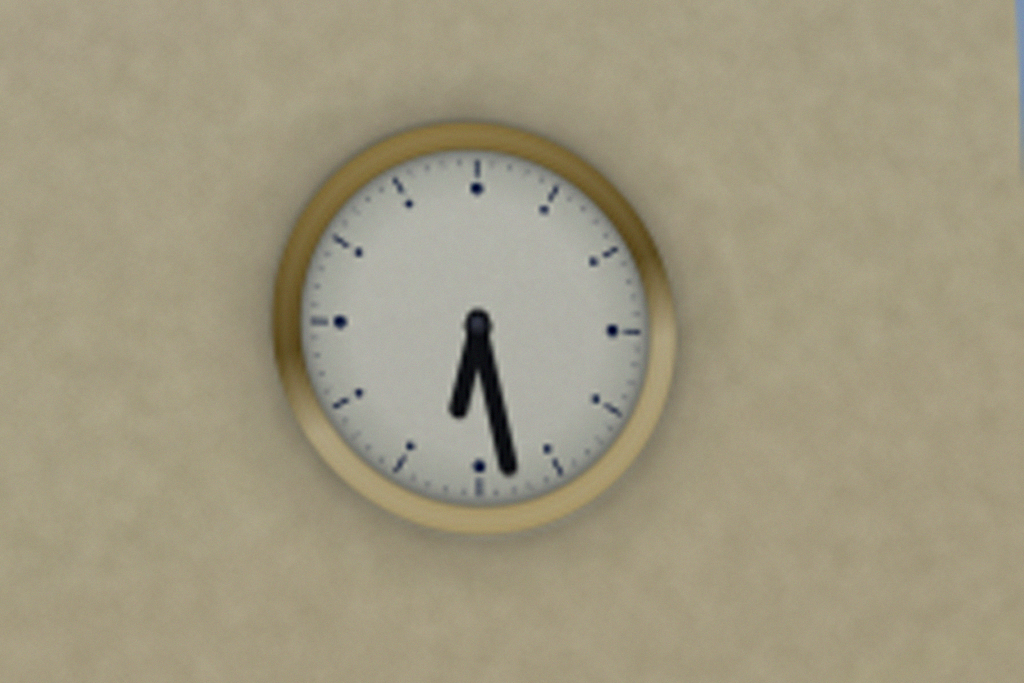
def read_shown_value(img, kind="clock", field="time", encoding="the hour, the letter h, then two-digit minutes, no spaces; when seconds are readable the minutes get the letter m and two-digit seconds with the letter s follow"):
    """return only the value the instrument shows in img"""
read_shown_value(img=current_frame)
6h28
